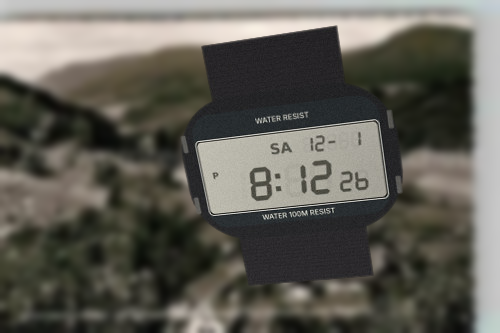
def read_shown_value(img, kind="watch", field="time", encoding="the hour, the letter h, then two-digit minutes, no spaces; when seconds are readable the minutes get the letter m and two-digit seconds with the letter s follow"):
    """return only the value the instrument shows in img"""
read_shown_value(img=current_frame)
8h12m26s
